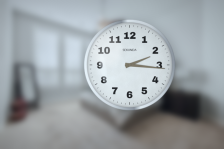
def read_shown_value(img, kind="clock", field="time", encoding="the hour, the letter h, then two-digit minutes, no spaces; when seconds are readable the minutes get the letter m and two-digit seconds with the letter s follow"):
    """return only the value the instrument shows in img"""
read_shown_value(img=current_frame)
2h16
